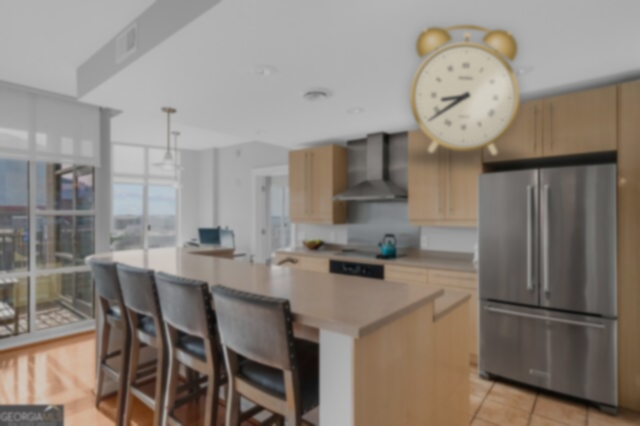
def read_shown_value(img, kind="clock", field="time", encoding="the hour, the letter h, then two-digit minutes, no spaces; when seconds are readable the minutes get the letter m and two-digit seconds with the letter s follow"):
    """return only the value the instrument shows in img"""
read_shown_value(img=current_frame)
8h39
